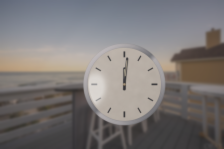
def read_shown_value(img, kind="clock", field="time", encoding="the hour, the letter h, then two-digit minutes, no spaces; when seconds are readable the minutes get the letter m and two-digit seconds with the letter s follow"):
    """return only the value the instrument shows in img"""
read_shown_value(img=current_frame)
12h01
